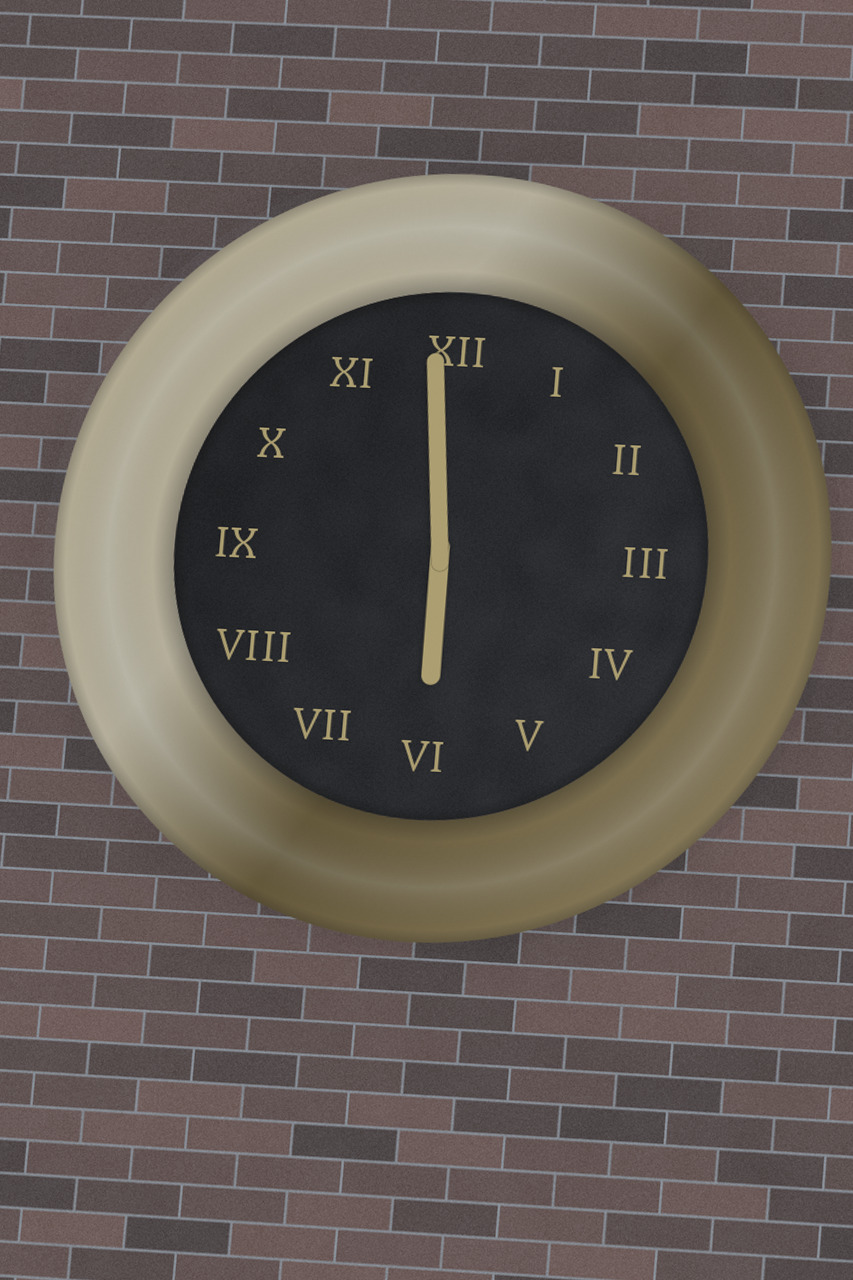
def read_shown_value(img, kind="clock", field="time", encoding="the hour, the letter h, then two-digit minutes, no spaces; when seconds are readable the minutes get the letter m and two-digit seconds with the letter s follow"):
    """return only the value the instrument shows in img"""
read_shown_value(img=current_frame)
5h59
